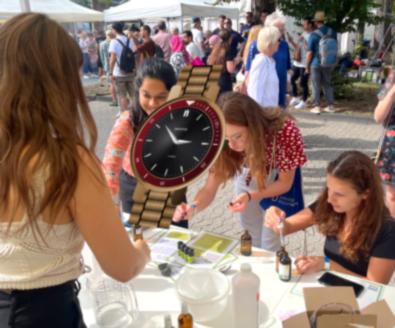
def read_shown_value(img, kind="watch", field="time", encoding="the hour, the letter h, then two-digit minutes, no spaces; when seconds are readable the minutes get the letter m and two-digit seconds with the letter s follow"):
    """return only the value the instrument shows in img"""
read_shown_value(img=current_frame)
2h52
